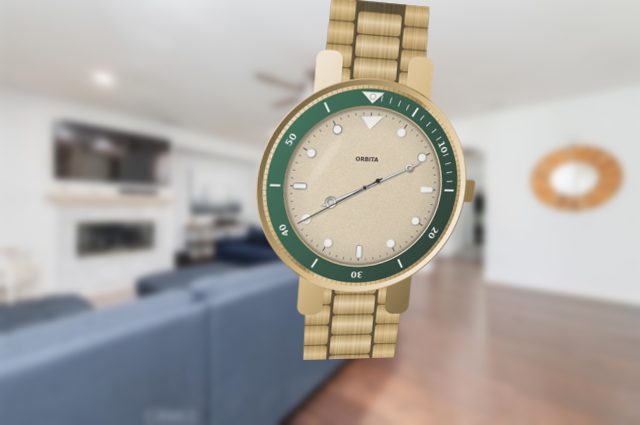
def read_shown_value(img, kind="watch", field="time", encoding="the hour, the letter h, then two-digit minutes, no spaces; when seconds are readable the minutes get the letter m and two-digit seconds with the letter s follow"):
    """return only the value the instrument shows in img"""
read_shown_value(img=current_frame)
8h10m40s
